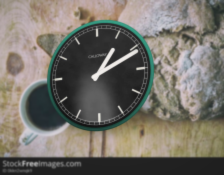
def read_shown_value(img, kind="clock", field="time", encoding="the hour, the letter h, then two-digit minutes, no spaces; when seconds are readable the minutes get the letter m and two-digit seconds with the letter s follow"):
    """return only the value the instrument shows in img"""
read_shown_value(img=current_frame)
1h11
